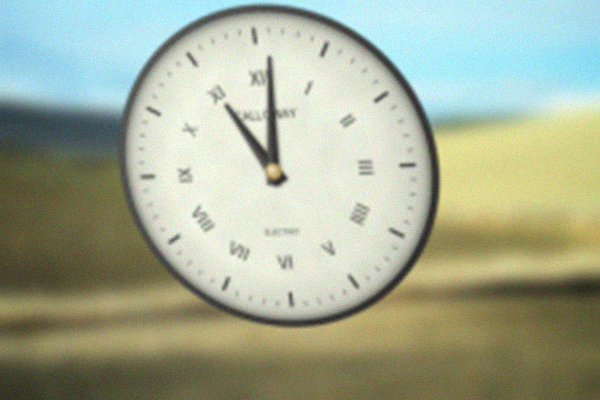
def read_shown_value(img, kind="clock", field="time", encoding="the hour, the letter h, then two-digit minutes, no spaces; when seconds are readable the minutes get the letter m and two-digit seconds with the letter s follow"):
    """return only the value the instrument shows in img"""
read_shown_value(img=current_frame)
11h01
